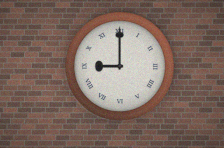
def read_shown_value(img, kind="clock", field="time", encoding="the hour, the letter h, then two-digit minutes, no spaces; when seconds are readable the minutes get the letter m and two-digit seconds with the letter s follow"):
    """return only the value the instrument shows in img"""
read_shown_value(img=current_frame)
9h00
